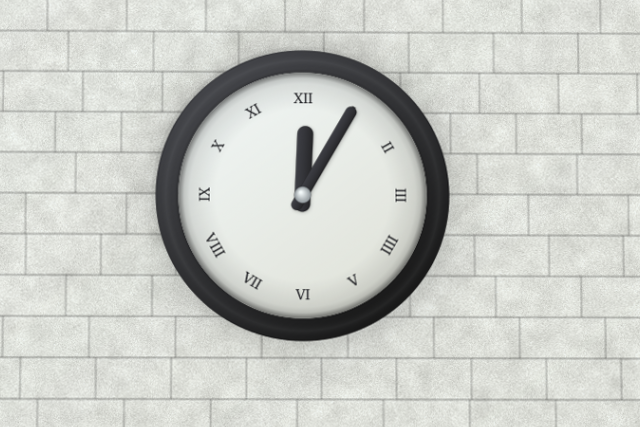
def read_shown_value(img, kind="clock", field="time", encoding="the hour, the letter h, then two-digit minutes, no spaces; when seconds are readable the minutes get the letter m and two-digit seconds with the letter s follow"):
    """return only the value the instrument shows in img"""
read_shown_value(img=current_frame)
12h05
